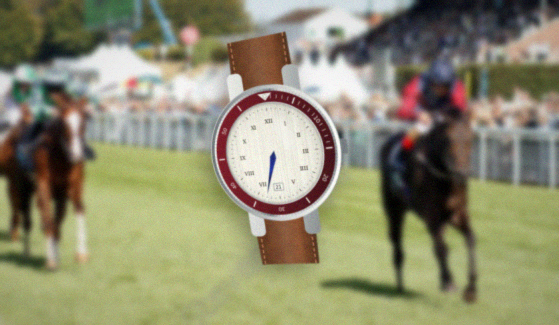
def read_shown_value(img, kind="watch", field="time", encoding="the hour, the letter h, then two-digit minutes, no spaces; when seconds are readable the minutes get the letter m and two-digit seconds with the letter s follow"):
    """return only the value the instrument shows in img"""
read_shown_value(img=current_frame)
6h33
